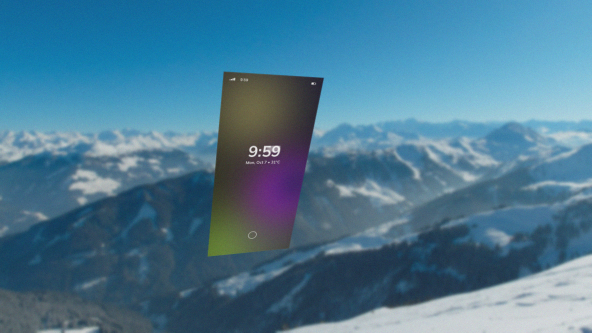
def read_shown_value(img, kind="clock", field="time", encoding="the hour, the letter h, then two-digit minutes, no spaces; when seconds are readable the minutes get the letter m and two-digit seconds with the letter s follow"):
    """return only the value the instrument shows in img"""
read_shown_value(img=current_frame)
9h59
